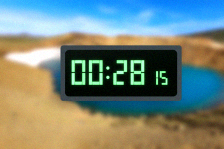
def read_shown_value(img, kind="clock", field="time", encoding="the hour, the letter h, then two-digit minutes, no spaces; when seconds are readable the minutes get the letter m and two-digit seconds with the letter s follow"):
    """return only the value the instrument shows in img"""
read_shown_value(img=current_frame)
0h28m15s
